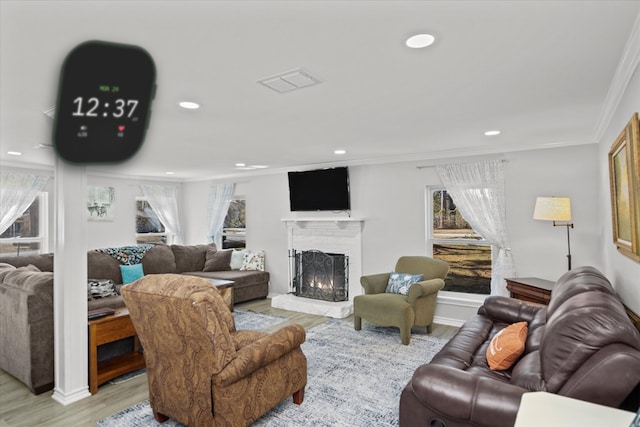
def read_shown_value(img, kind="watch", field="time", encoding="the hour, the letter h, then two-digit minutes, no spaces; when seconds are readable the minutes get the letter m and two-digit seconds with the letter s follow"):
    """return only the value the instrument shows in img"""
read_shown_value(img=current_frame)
12h37
